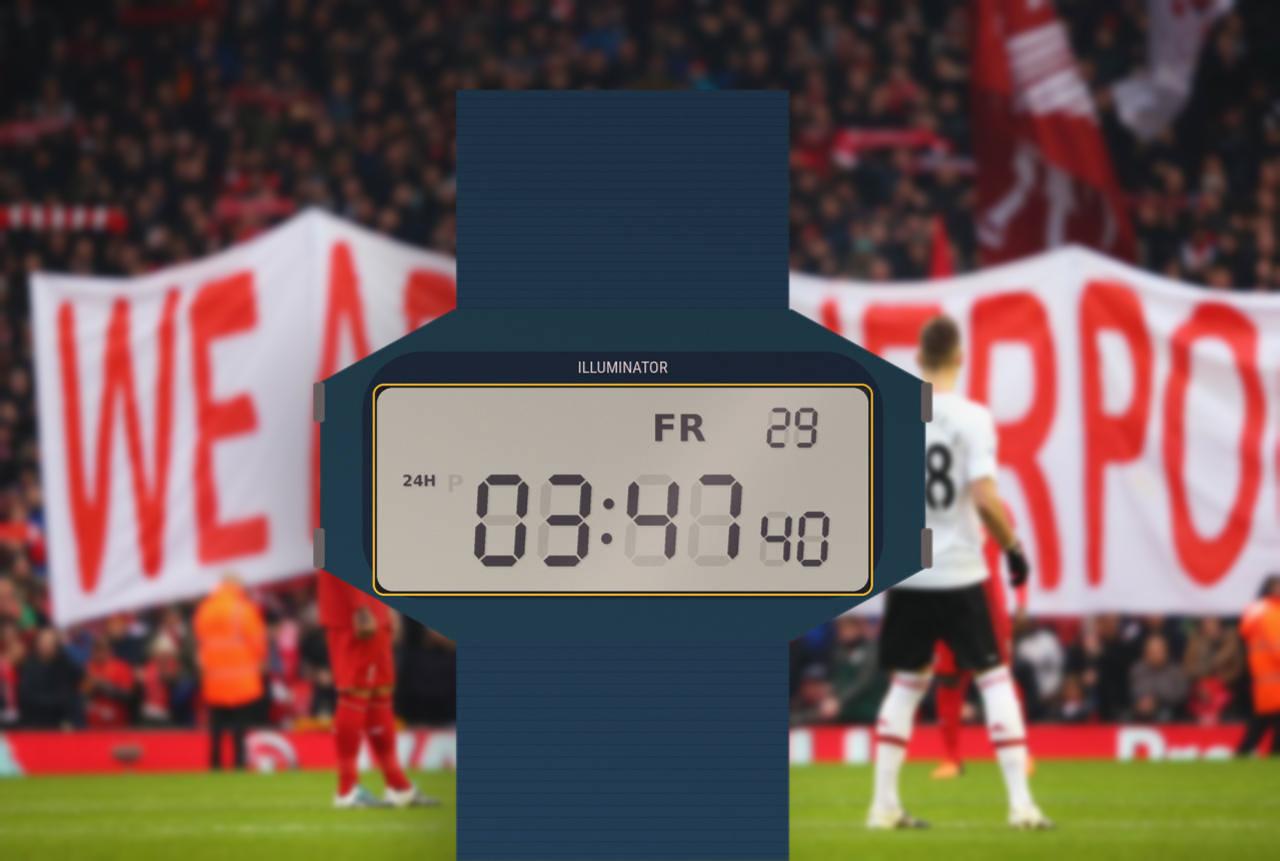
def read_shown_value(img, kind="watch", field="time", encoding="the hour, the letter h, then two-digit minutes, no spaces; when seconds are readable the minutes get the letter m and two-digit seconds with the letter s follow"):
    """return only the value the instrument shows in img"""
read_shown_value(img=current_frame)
3h47m40s
